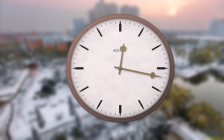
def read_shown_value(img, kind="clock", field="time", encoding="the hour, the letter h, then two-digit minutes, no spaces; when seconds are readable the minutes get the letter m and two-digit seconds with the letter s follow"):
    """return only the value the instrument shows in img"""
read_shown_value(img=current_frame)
12h17
